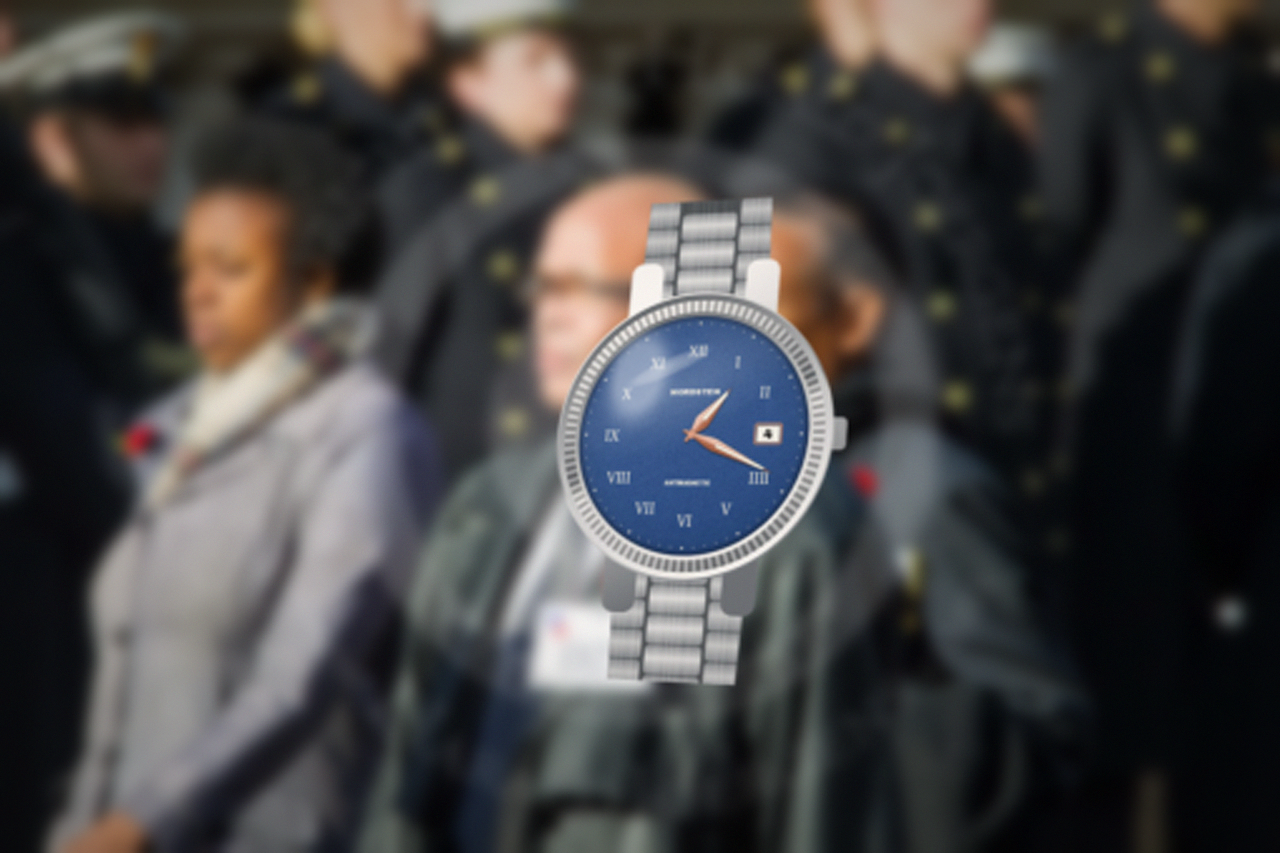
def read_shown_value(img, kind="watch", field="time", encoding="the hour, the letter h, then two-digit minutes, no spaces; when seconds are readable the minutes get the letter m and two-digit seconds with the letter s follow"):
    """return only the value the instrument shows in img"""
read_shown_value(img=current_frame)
1h19
